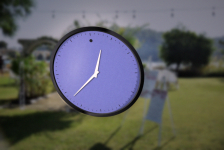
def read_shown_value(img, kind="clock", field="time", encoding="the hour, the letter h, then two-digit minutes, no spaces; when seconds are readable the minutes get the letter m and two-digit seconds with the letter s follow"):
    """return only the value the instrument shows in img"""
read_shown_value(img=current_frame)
12h38
